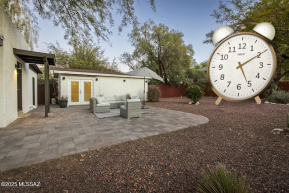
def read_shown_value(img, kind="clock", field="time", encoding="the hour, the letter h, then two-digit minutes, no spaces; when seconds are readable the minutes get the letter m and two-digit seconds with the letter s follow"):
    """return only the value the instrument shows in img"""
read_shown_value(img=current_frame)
5h10
